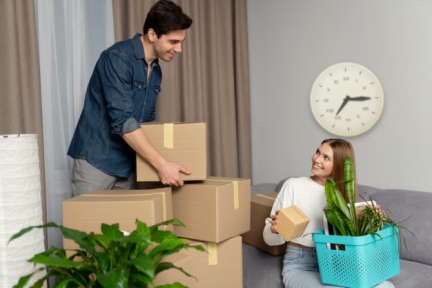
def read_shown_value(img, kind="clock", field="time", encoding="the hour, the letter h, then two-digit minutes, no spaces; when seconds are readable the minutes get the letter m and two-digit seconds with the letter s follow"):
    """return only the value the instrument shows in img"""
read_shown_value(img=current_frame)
7h15
